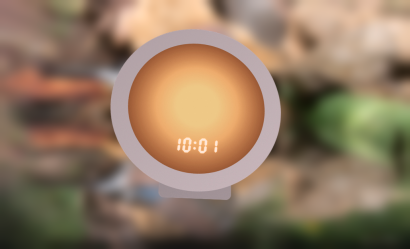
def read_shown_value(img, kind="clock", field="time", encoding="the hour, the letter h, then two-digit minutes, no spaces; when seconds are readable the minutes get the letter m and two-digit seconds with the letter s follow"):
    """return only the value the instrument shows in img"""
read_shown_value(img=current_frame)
10h01
